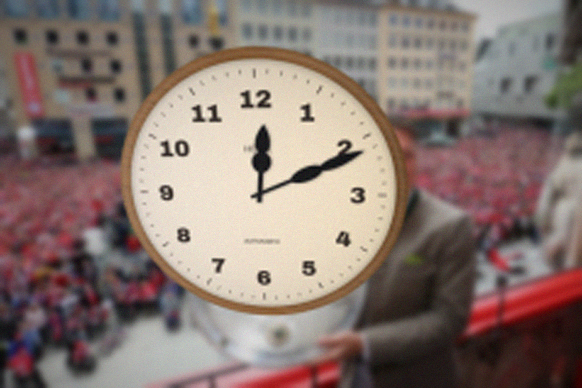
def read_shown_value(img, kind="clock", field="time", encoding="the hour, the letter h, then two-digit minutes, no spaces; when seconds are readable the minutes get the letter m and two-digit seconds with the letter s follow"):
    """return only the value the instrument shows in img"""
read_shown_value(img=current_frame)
12h11
